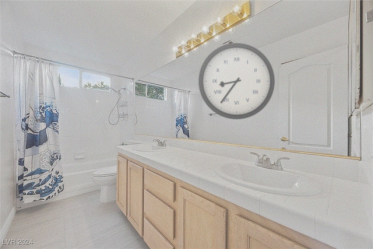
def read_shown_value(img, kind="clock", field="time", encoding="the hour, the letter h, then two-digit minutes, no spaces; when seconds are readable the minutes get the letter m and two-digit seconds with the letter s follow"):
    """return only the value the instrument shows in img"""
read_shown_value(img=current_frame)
8h36
